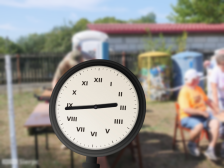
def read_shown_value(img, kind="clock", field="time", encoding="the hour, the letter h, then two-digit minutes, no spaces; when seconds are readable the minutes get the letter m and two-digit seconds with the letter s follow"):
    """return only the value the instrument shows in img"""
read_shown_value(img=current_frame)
2h44
